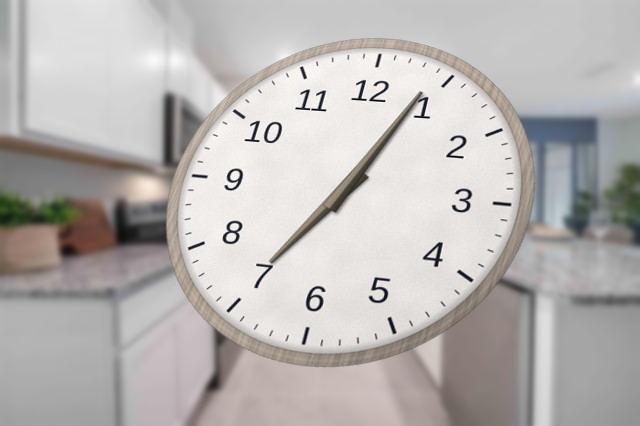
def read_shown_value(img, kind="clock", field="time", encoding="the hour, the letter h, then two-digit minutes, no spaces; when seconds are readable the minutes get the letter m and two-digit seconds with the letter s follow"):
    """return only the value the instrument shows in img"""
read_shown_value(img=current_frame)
7h04
